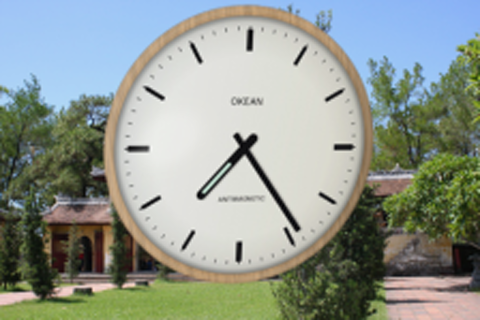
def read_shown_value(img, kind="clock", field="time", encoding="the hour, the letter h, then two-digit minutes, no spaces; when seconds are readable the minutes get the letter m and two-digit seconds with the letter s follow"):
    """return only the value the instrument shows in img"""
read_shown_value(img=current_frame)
7h24
